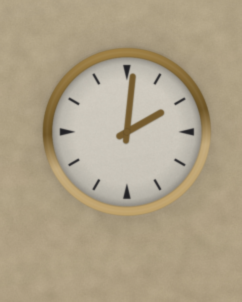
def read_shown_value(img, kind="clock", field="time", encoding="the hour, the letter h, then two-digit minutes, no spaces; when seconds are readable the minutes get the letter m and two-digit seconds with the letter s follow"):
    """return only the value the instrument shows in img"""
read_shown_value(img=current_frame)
2h01
